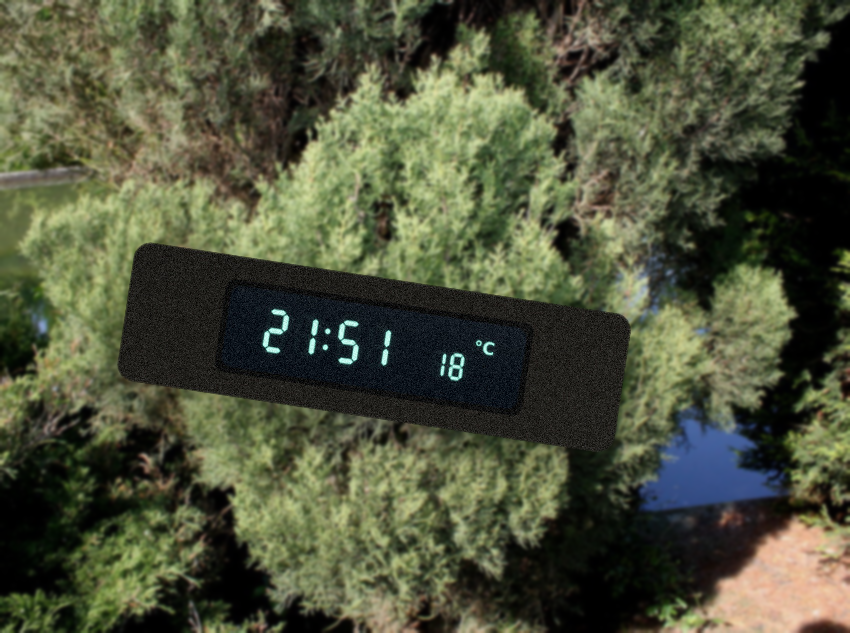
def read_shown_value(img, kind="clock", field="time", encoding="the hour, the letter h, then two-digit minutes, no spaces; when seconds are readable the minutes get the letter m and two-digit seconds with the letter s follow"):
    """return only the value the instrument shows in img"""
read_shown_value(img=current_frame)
21h51
